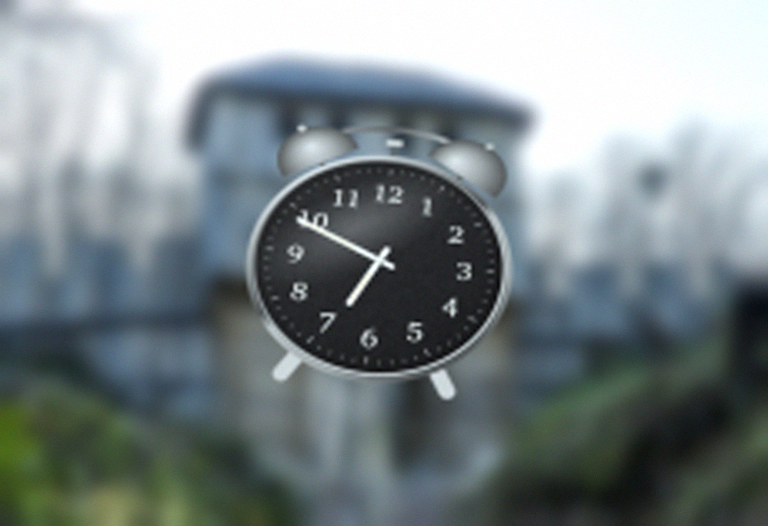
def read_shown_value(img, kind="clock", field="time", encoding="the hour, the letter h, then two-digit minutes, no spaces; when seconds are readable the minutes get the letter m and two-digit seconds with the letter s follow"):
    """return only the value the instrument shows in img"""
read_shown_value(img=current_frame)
6h49
